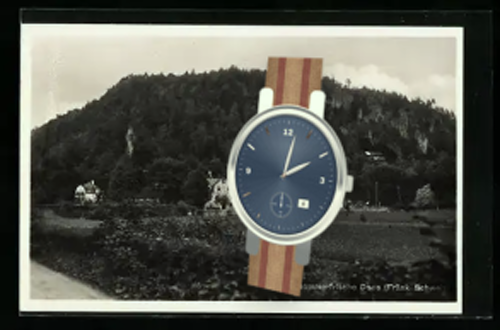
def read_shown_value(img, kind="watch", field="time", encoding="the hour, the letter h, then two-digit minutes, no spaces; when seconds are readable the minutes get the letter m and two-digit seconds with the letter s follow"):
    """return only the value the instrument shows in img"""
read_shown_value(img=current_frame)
2h02
